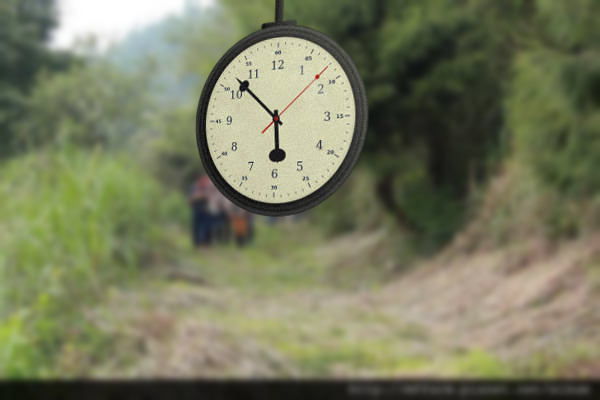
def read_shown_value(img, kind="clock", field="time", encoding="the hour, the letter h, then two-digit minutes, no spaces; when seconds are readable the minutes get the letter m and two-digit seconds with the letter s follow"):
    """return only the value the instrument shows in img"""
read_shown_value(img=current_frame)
5h52m08s
